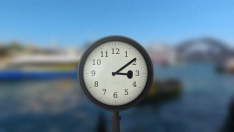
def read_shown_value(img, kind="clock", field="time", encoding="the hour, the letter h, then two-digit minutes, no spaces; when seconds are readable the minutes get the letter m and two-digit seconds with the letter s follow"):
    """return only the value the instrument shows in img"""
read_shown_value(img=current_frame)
3h09
